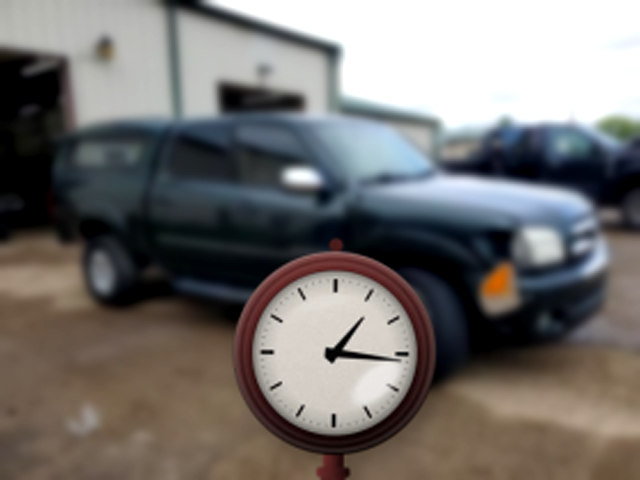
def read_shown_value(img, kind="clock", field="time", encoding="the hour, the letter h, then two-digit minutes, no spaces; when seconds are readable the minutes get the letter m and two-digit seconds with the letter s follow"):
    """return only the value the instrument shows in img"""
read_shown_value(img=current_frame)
1h16
